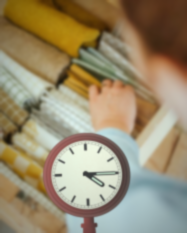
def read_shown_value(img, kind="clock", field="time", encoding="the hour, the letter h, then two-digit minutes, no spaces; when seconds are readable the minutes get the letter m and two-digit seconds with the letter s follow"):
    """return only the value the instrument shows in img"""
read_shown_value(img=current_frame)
4h15
